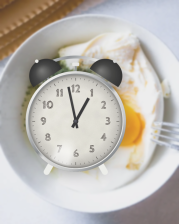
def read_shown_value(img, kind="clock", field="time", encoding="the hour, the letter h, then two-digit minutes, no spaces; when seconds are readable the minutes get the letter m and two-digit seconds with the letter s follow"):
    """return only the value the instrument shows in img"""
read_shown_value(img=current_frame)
12h58
